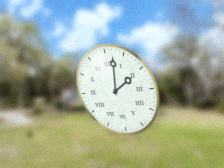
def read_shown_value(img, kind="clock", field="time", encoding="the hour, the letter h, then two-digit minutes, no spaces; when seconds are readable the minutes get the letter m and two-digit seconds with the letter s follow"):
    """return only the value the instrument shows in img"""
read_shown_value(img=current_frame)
2h02
